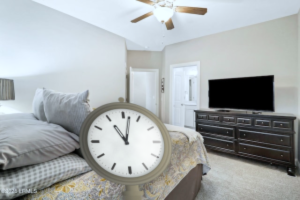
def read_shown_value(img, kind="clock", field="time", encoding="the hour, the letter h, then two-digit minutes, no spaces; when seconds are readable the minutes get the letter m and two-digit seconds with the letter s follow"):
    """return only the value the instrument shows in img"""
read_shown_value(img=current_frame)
11h02
